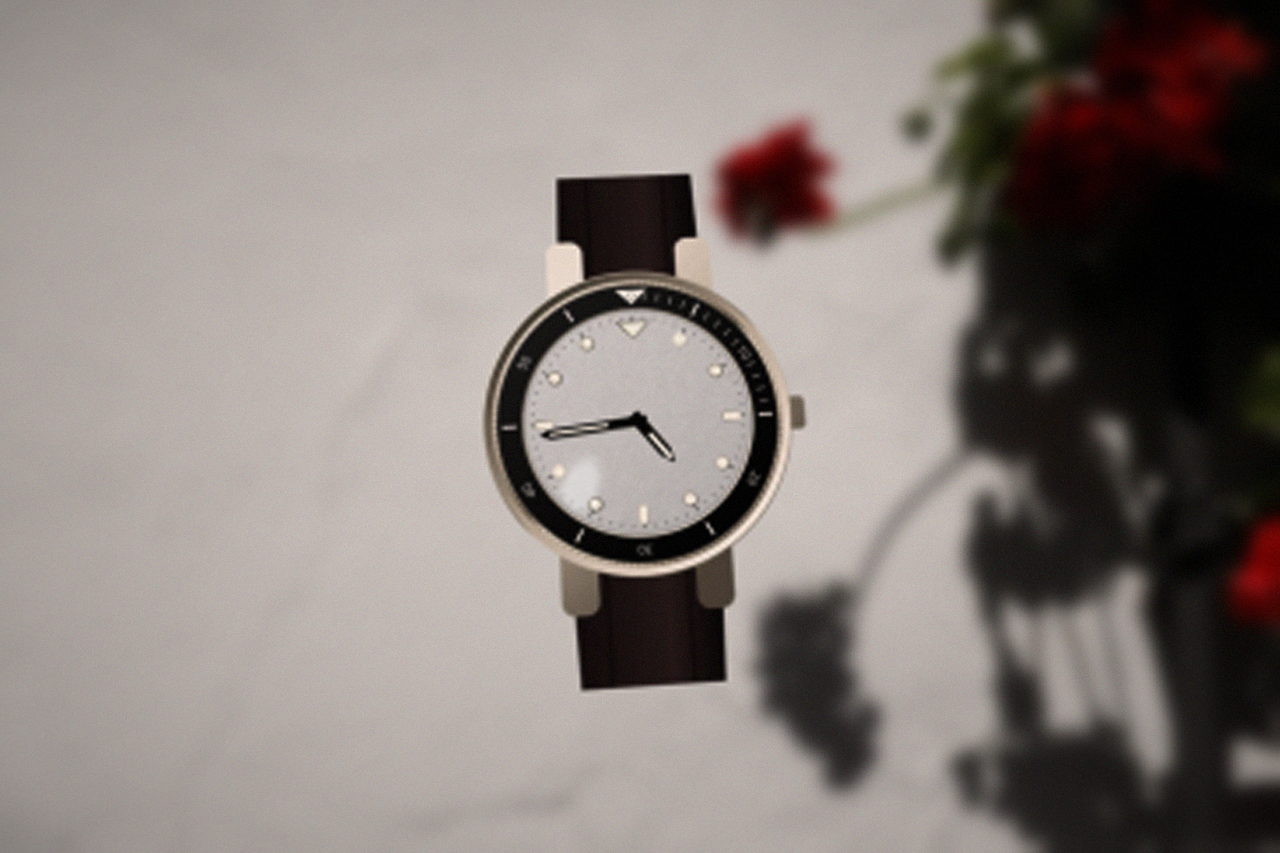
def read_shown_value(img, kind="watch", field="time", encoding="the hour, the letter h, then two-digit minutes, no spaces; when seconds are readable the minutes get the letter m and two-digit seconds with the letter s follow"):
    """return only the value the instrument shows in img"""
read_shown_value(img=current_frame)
4h44
